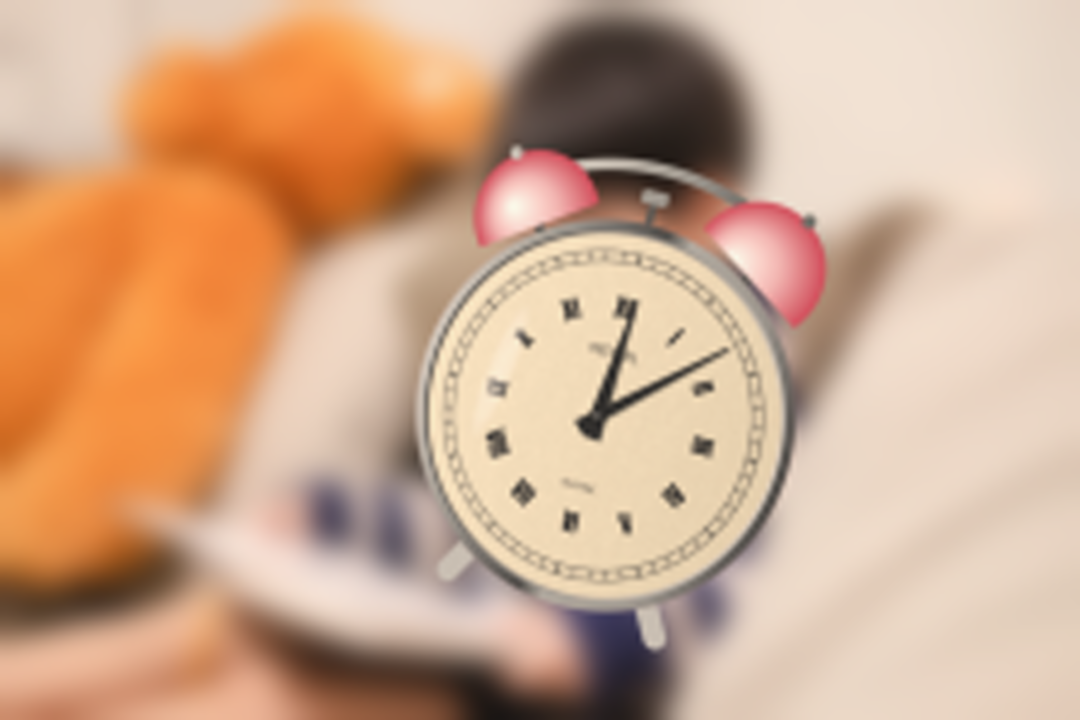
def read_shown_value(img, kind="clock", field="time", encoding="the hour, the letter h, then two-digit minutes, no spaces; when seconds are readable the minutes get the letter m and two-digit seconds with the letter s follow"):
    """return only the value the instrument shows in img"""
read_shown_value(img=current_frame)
12h08
